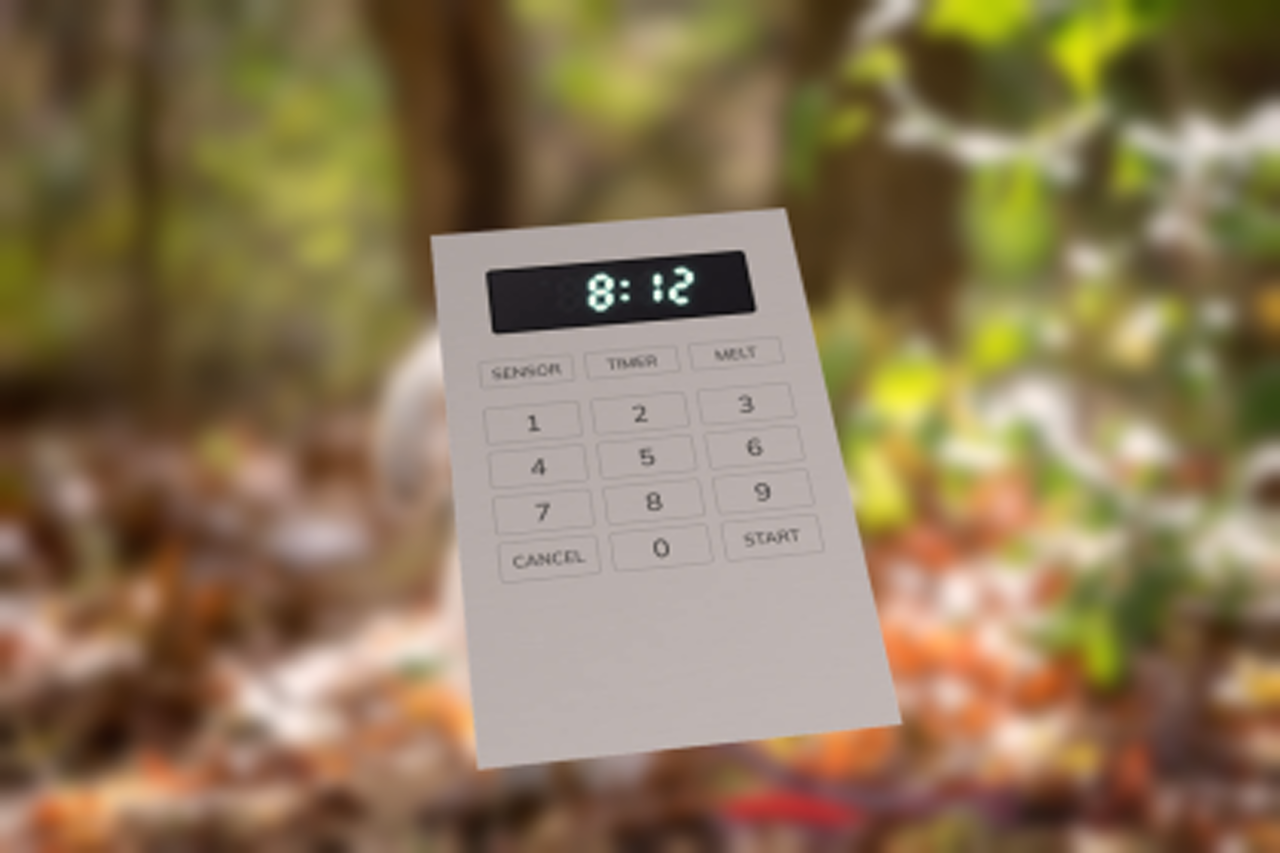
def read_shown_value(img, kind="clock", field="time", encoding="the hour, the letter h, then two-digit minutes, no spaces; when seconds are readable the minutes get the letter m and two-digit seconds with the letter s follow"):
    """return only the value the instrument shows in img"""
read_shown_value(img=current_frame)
8h12
